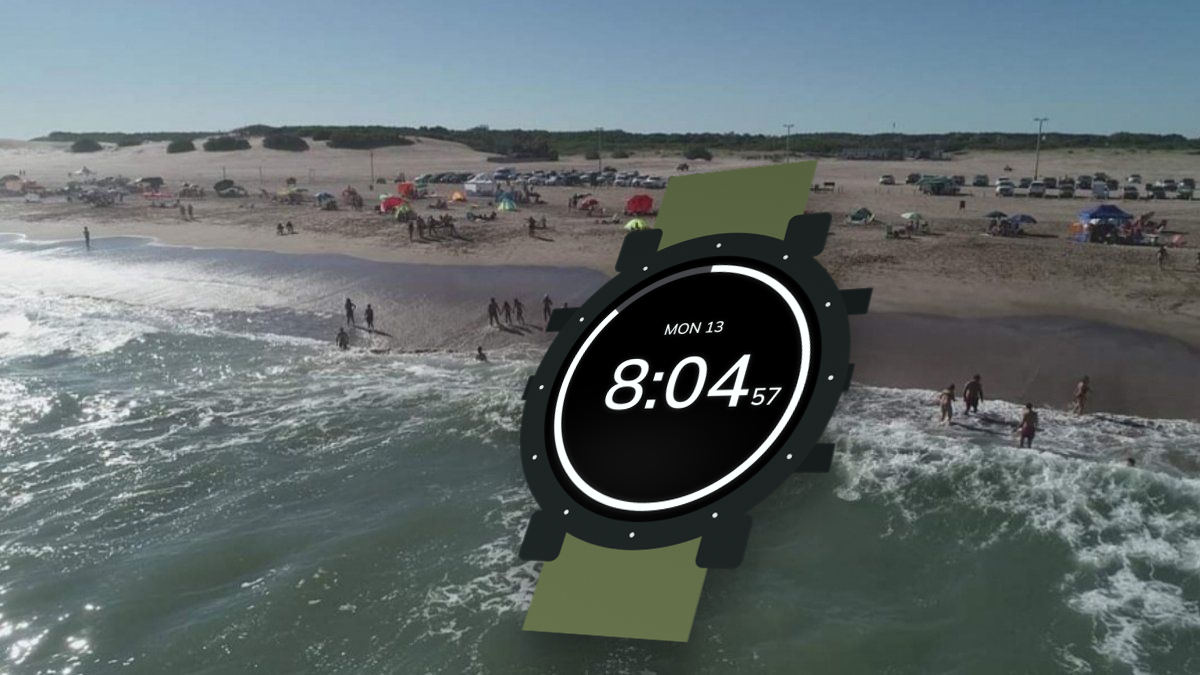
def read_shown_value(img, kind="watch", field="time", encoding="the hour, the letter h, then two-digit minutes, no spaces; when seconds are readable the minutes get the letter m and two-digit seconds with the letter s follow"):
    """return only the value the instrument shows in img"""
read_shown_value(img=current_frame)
8h04m57s
